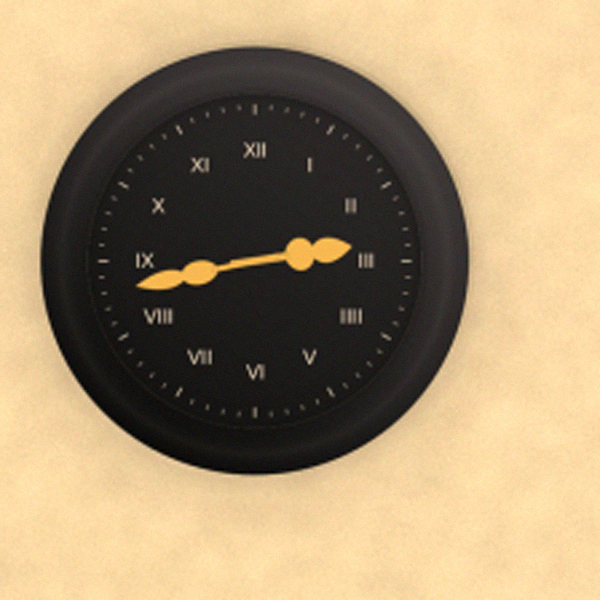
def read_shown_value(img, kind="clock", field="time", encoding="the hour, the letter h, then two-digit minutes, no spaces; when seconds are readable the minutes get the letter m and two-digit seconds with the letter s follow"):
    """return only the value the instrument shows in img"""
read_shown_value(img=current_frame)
2h43
